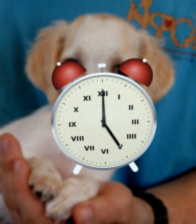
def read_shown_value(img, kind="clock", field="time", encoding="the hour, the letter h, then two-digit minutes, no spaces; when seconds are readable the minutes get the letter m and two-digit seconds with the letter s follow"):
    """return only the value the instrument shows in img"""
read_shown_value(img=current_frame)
5h00
